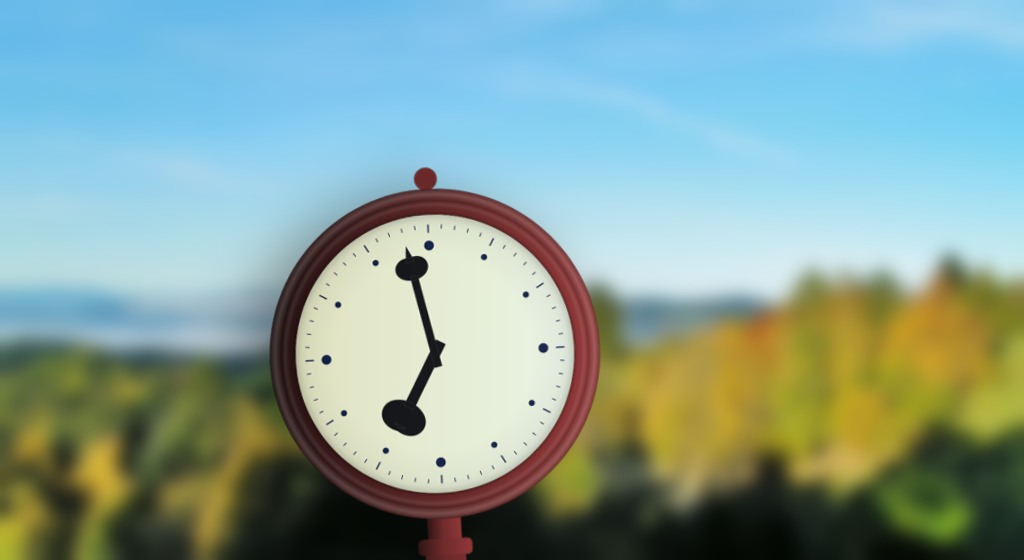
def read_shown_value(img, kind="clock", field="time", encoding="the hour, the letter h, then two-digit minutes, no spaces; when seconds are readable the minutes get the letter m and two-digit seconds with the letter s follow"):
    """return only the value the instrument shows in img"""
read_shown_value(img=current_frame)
6h58
